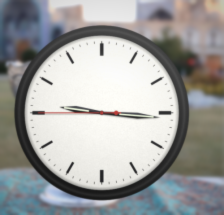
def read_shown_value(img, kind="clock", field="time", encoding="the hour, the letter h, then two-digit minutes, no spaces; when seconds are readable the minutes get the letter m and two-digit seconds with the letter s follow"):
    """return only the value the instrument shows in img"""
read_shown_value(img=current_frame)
9h15m45s
